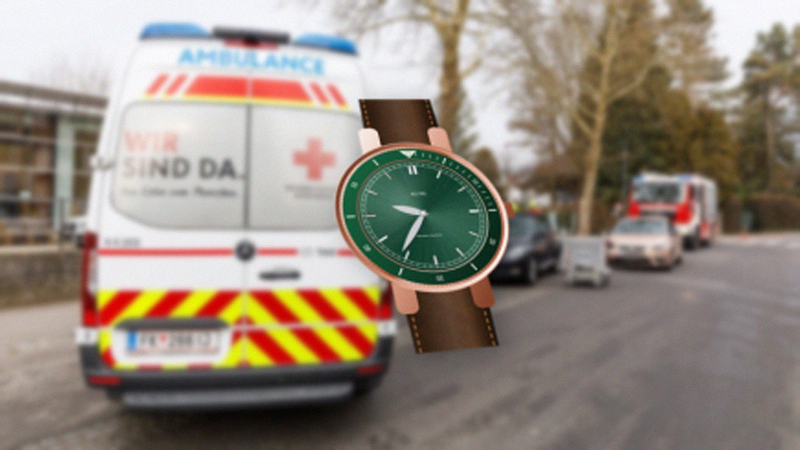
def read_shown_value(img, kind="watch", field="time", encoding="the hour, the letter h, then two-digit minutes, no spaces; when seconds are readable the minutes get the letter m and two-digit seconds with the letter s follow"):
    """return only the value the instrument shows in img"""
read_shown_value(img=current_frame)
9h36
